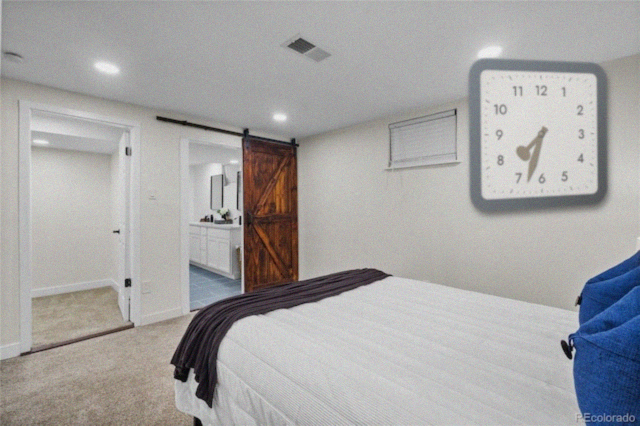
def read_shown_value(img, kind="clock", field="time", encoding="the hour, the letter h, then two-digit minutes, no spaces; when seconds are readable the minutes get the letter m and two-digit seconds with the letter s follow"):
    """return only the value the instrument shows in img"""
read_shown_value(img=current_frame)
7h33
